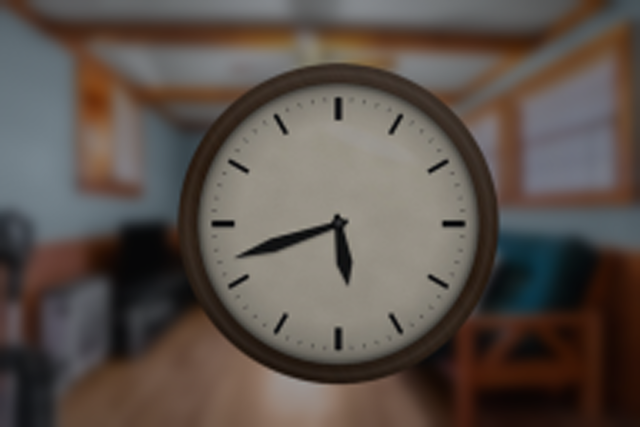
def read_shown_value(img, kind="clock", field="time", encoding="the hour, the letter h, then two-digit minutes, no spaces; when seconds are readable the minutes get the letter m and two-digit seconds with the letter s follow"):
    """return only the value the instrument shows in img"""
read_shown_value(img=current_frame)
5h42
